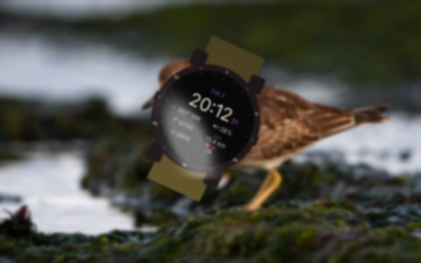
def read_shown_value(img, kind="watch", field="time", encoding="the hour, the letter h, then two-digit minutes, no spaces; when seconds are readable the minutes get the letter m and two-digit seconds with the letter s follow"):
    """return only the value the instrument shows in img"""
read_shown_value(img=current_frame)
20h12
